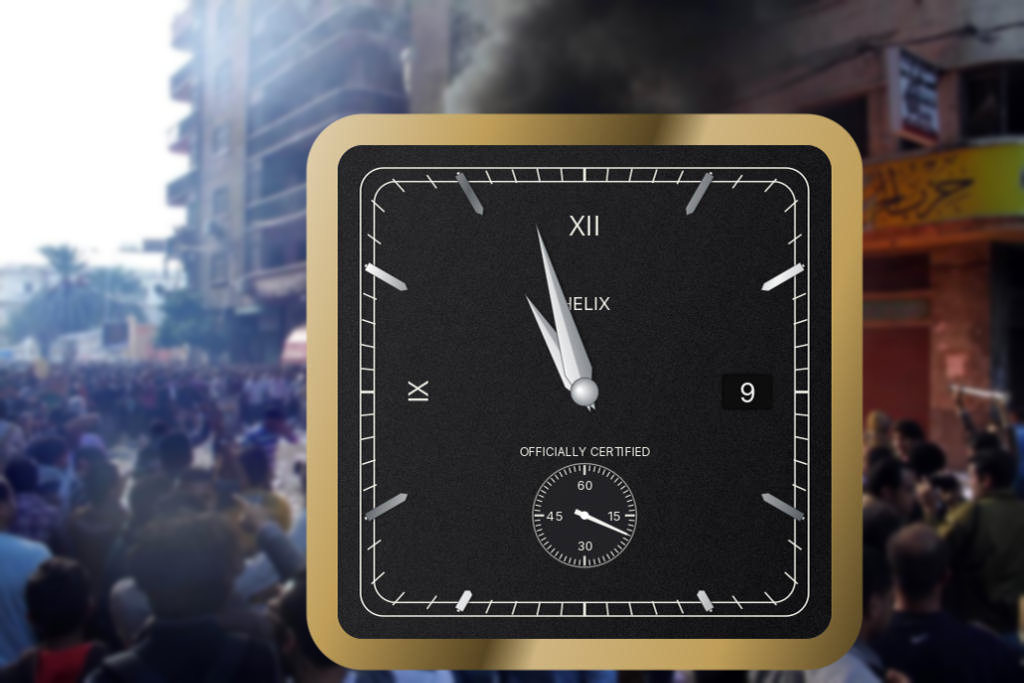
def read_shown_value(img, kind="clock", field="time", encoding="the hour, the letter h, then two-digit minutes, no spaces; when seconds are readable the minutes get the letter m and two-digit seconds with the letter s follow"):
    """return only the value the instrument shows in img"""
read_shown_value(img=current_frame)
10h57m19s
